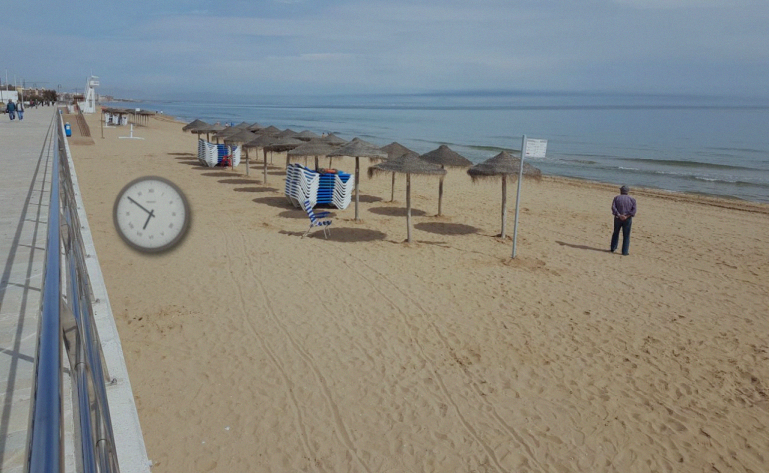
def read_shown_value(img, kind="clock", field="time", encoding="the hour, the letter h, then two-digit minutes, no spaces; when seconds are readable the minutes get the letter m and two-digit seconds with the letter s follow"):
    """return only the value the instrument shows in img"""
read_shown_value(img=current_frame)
6h51
